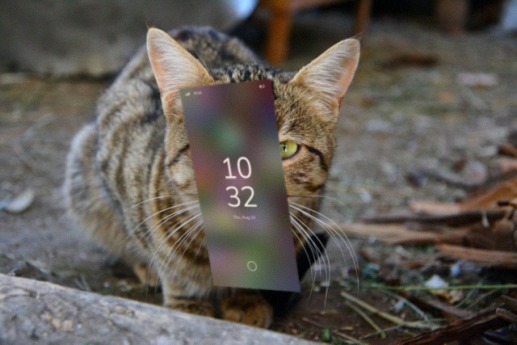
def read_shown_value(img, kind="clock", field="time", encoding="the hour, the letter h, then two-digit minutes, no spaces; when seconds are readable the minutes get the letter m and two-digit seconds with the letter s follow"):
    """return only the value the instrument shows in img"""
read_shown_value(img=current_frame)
10h32
